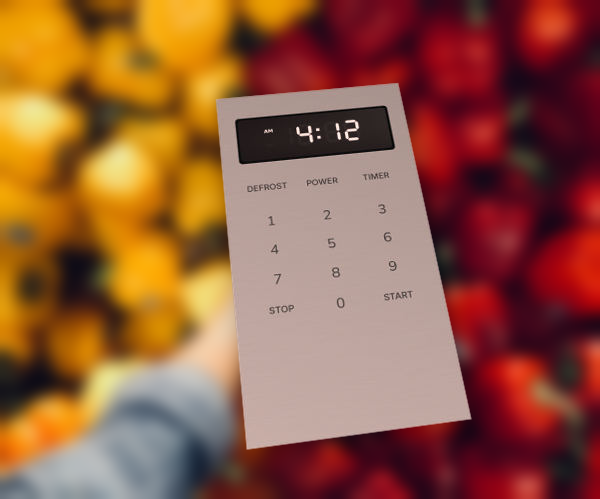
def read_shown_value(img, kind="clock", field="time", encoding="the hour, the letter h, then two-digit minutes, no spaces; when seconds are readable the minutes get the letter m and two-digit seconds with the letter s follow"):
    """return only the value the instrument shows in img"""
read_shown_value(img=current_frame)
4h12
